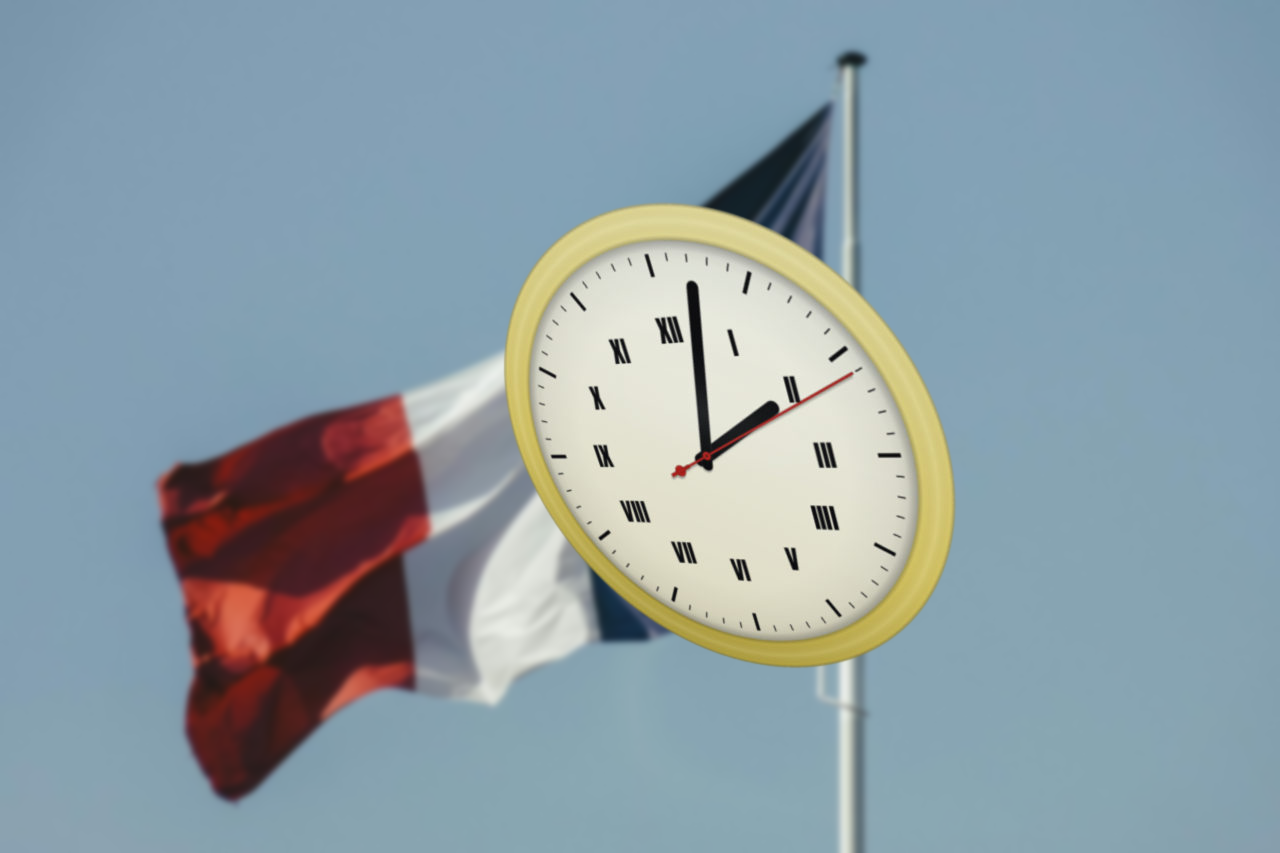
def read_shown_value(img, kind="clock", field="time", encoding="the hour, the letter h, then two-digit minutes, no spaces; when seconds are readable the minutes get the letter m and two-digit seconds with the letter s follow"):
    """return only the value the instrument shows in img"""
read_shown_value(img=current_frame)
2h02m11s
